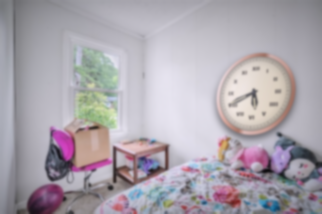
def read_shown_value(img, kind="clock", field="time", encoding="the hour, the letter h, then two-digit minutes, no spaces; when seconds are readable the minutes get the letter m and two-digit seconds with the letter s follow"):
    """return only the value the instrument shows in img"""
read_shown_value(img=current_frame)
5h41
